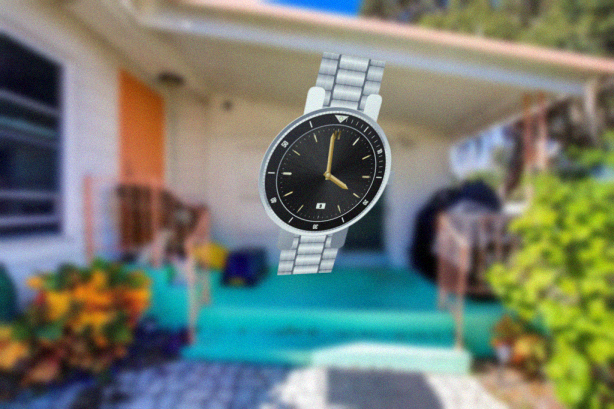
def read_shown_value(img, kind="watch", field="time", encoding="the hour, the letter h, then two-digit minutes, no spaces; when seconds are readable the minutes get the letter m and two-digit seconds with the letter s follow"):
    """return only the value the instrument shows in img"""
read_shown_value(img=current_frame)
3h59
